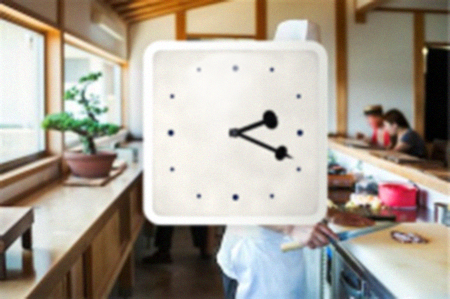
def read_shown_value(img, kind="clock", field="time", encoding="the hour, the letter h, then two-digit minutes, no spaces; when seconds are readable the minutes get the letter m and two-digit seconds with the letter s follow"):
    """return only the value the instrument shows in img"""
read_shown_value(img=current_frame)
2h19
